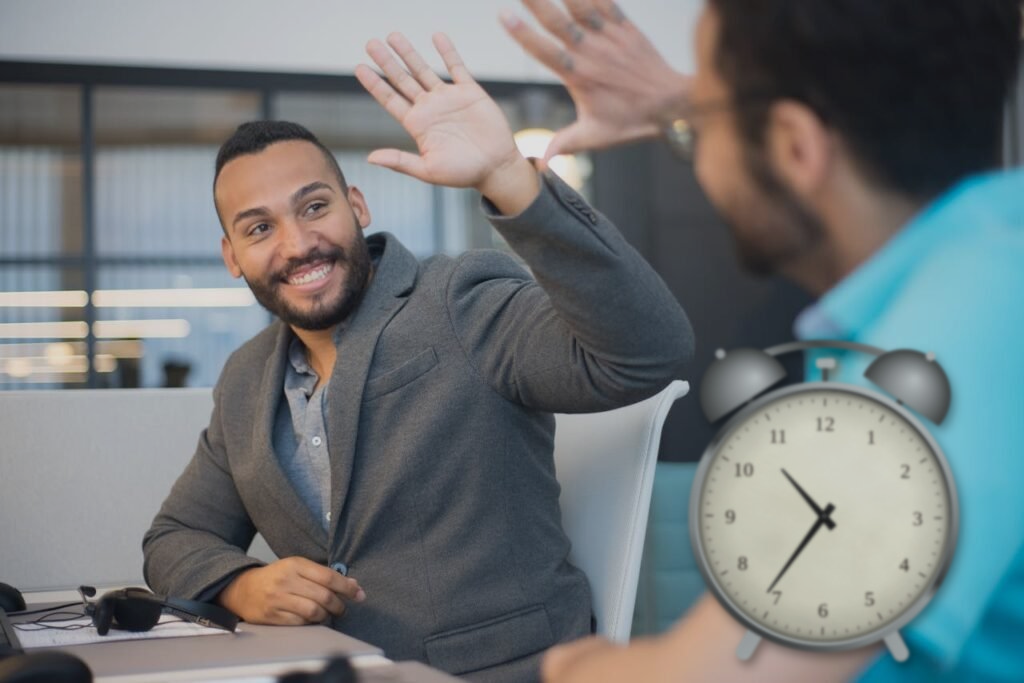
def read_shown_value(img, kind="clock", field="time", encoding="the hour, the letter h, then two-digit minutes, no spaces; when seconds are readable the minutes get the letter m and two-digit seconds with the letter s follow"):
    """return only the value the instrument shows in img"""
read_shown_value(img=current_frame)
10h36
